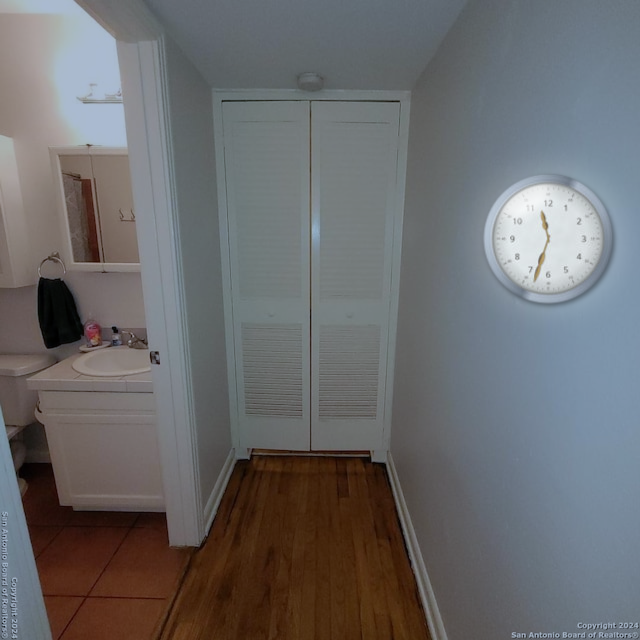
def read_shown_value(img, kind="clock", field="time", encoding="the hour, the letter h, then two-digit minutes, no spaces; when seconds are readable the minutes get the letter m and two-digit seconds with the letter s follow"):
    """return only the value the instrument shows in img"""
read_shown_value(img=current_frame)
11h33
